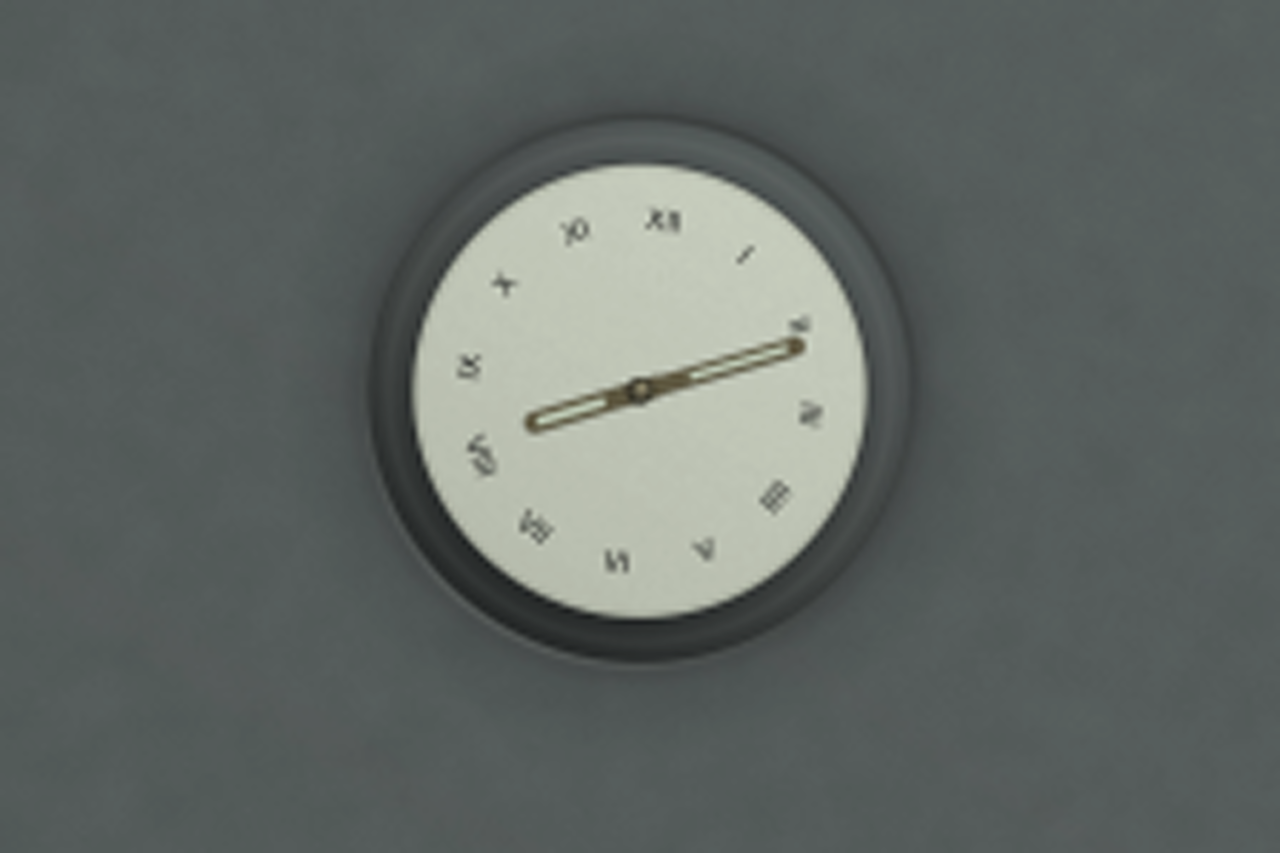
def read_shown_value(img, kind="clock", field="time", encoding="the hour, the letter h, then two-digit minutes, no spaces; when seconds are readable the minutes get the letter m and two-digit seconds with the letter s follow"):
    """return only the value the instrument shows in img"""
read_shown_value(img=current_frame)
8h11
